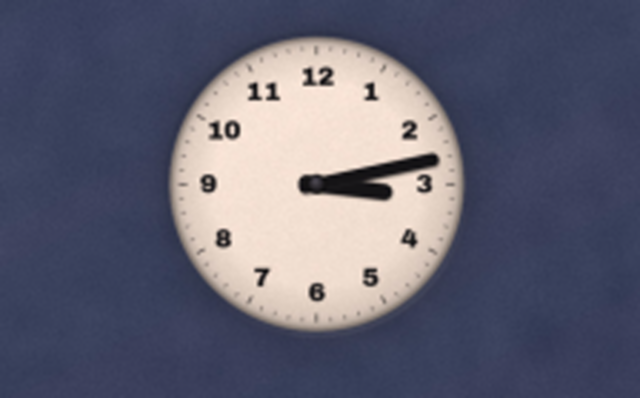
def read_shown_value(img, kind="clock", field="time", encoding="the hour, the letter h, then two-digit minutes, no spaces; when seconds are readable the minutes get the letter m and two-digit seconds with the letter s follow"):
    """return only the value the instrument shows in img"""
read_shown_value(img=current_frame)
3h13
